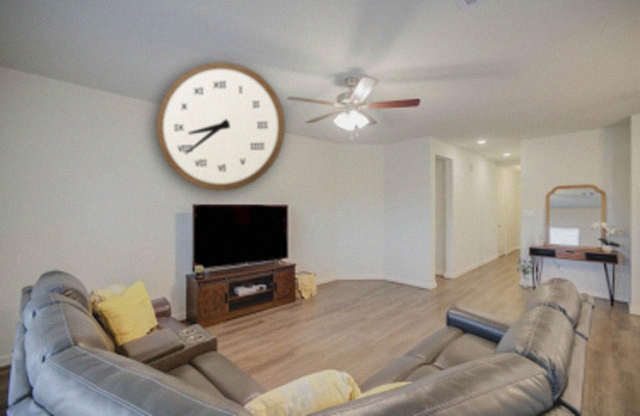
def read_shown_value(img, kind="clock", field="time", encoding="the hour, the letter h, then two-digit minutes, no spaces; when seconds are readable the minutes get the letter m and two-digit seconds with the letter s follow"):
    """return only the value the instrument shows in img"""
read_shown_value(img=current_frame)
8h39
